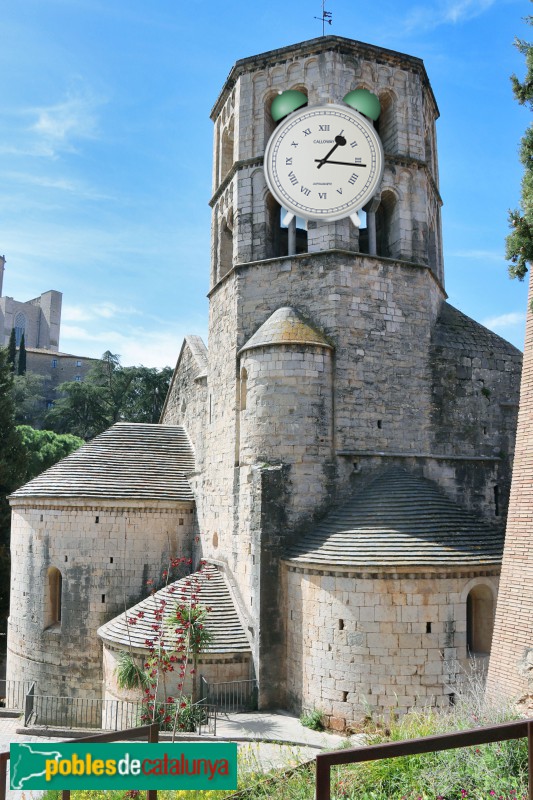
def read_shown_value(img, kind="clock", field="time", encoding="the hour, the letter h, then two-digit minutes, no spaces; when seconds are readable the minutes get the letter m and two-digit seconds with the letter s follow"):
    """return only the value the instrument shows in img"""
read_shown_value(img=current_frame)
1h16
